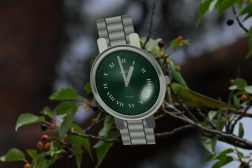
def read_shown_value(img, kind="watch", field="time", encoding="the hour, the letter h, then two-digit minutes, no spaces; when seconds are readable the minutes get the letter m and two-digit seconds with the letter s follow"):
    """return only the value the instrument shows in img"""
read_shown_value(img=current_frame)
12h59
